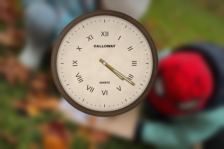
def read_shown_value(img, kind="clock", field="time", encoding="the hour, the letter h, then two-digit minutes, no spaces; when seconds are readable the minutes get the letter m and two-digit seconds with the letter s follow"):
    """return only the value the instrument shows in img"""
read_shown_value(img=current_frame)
4h21
